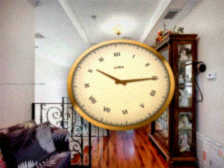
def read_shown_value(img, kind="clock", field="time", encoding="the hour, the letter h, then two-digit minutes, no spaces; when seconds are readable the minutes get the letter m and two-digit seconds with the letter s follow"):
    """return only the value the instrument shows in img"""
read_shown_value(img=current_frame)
10h15
